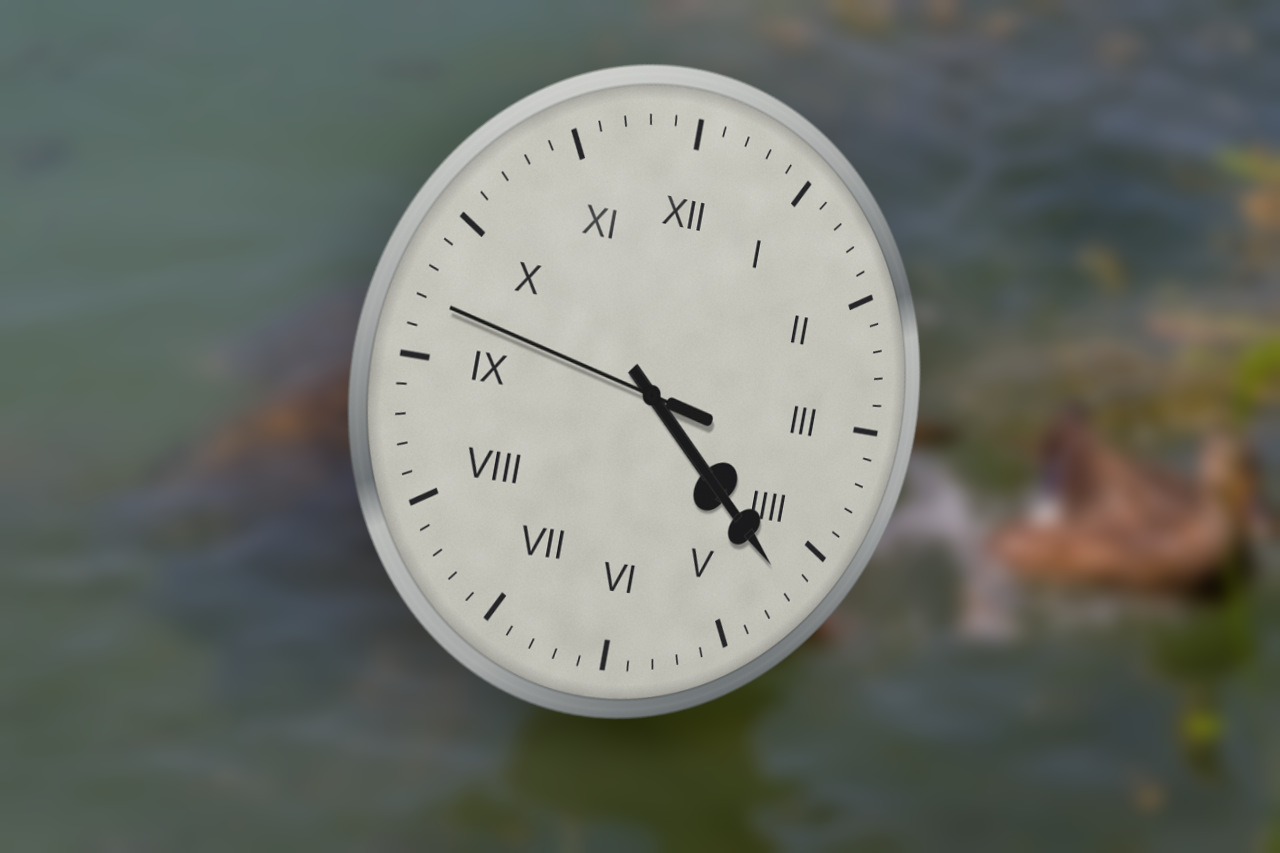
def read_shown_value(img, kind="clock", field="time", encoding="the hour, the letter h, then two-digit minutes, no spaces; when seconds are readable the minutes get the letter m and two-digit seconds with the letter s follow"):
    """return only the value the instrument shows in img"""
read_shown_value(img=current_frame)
4h21m47s
